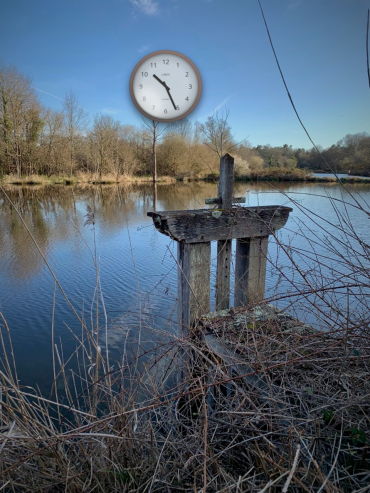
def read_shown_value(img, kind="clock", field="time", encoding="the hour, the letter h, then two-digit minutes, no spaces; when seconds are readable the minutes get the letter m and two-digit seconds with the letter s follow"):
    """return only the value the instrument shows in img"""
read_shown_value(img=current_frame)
10h26
